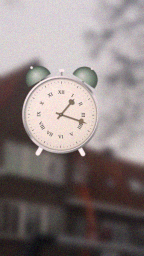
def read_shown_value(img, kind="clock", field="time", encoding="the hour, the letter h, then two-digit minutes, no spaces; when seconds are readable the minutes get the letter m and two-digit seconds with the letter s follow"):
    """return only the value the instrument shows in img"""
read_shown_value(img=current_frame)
1h18
